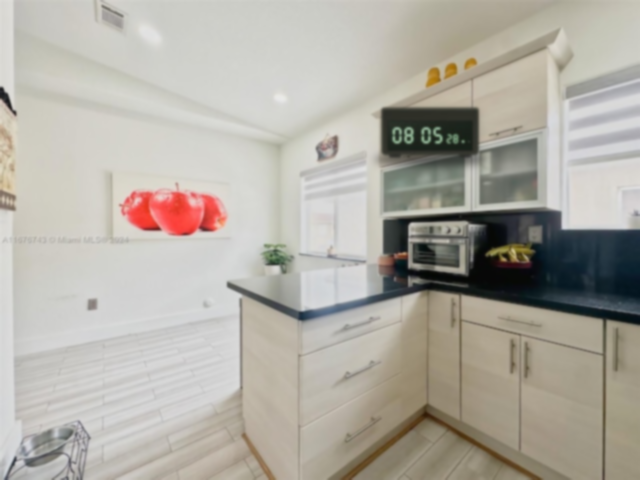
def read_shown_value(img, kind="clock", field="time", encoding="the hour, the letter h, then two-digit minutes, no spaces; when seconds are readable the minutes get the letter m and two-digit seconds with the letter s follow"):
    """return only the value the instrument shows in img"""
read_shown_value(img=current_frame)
8h05
